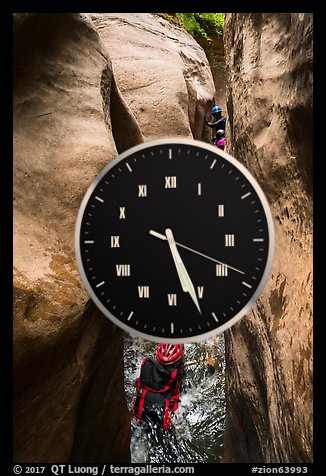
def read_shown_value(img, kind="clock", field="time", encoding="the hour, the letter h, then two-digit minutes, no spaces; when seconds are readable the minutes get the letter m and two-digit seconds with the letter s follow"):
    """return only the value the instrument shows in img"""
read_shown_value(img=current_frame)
5h26m19s
